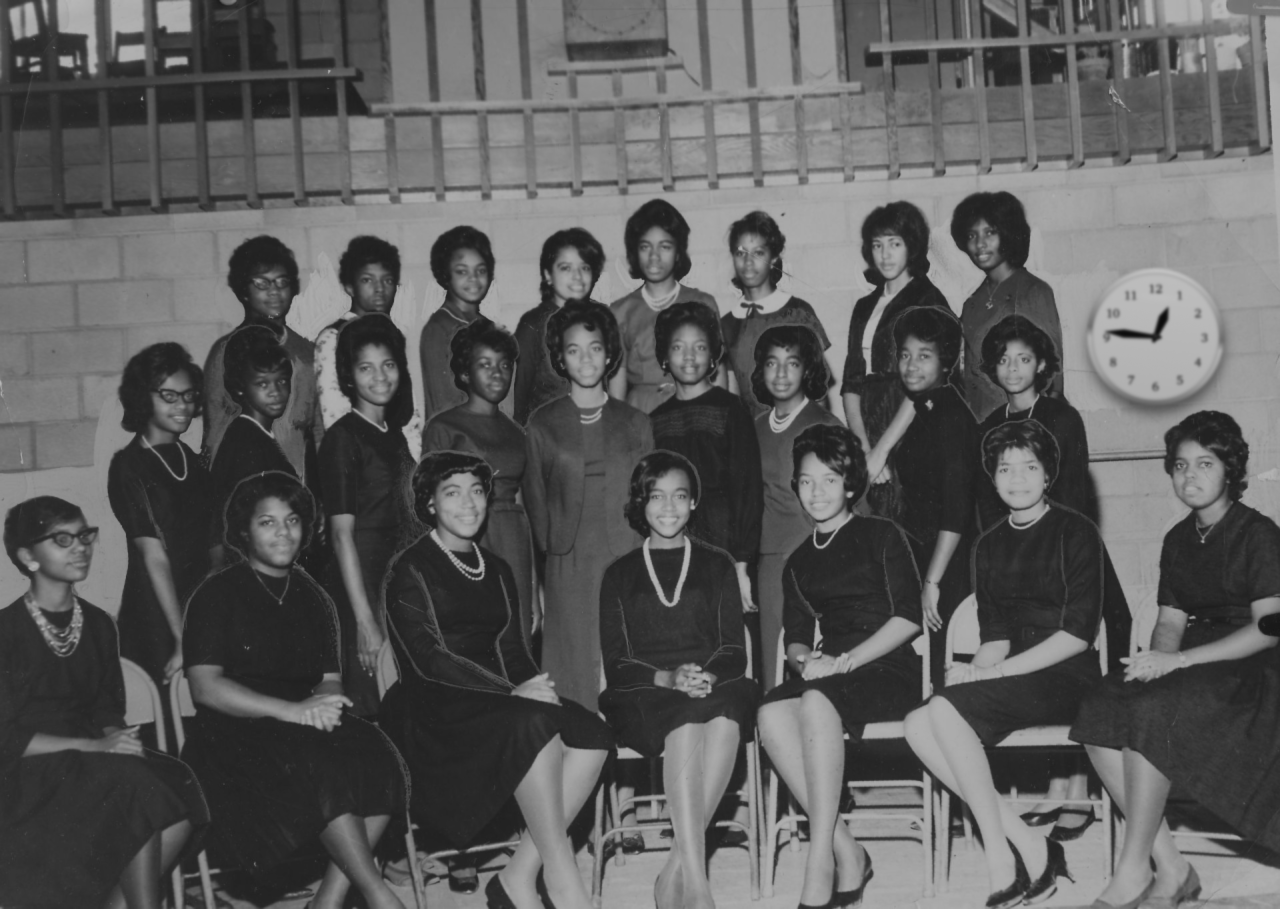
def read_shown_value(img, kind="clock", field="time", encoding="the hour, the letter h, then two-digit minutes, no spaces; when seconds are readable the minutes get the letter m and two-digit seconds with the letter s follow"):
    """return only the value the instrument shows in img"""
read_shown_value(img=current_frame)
12h46
